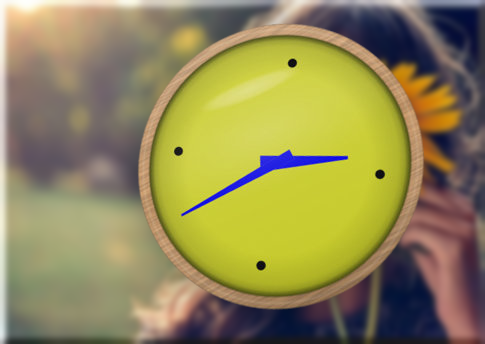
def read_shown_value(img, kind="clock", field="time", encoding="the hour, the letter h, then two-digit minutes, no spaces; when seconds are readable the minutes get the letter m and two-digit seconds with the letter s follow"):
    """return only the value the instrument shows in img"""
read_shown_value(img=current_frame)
2h39
